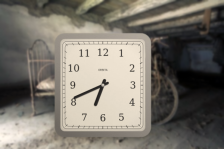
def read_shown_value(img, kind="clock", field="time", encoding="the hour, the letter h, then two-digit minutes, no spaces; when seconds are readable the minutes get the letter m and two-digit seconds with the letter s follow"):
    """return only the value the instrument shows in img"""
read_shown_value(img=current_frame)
6h41
